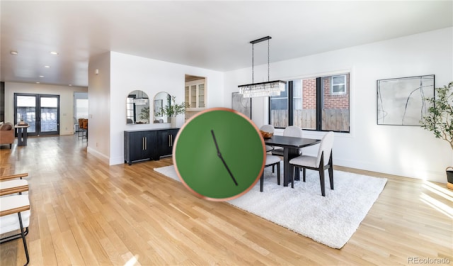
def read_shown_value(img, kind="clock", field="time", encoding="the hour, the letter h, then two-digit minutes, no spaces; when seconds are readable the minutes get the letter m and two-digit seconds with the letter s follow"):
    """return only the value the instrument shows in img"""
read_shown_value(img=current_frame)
11h25
